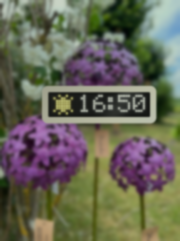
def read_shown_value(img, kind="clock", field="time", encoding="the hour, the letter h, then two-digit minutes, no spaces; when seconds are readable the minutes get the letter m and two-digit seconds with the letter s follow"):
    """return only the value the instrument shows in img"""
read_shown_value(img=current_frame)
16h50
